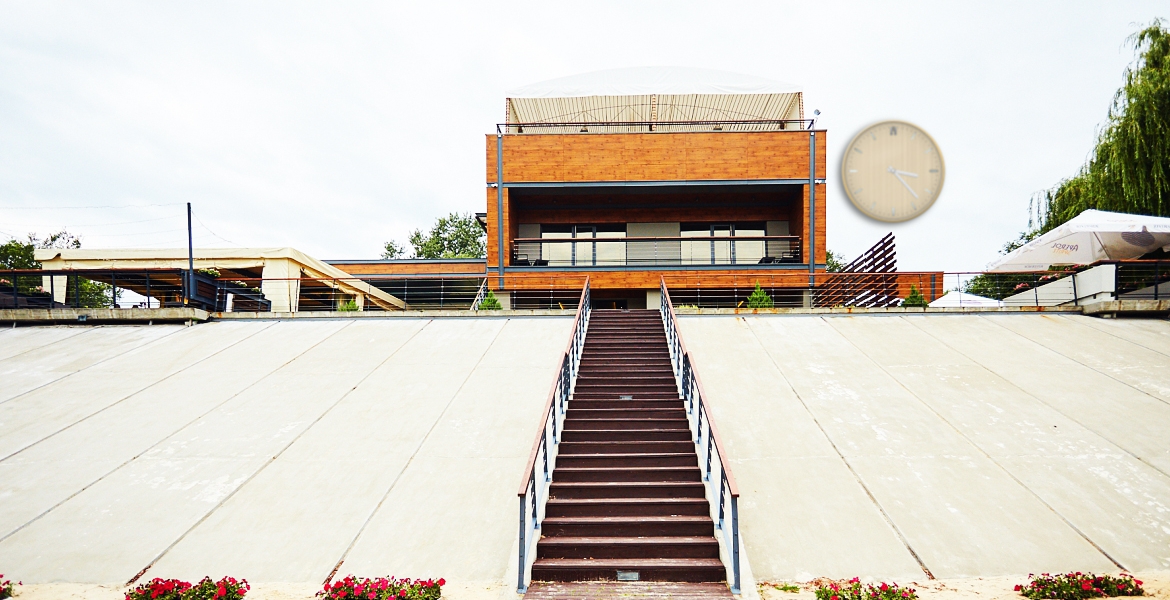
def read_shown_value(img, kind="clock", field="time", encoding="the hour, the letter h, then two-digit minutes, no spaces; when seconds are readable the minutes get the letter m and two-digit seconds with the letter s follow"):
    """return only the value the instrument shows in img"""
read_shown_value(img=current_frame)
3h23
